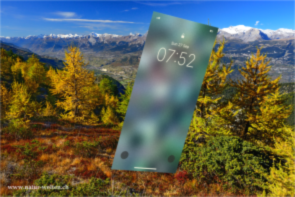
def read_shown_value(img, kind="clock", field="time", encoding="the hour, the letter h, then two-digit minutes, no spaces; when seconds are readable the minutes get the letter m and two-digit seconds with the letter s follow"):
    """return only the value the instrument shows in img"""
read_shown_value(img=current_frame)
7h52
